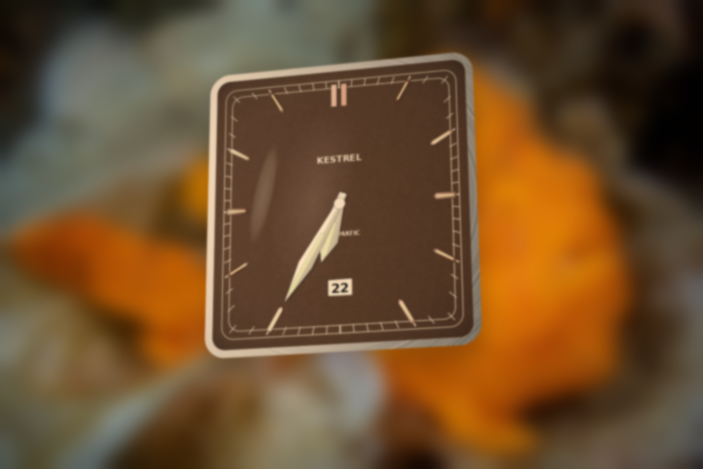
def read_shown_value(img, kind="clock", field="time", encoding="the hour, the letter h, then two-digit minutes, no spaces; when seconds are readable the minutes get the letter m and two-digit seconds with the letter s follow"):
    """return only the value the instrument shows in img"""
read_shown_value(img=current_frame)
6h35
